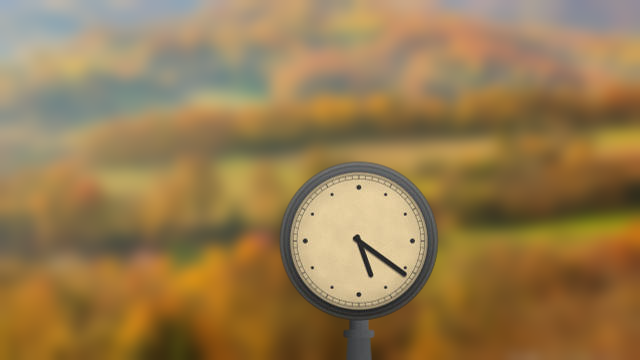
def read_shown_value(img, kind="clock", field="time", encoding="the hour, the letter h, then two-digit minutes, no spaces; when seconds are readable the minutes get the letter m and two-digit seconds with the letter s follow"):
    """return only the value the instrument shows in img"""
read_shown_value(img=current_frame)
5h21
